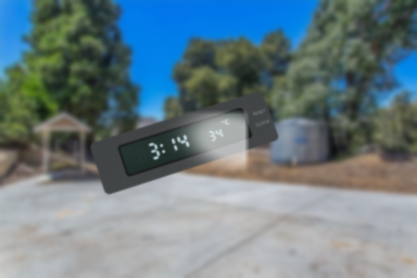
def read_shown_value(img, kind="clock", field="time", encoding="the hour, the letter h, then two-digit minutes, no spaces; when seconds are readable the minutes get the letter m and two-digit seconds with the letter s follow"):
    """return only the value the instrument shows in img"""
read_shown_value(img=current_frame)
3h14
